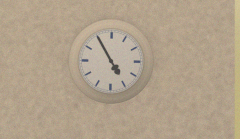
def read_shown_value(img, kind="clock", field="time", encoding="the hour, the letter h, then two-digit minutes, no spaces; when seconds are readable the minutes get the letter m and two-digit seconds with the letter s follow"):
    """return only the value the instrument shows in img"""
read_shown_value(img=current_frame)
4h55
